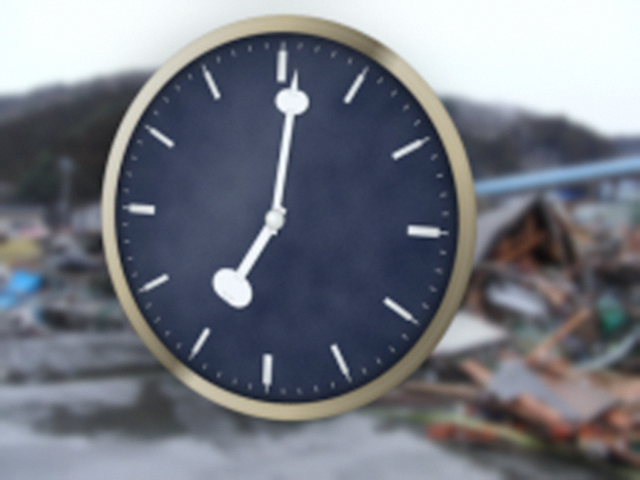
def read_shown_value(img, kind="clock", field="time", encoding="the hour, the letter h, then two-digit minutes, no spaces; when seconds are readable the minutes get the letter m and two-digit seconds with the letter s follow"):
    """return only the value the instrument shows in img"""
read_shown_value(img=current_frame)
7h01
